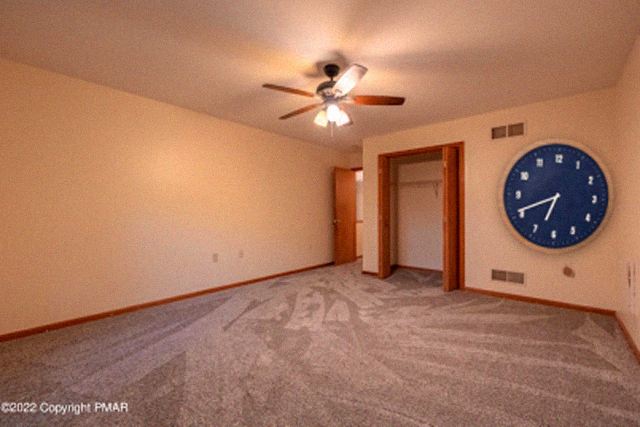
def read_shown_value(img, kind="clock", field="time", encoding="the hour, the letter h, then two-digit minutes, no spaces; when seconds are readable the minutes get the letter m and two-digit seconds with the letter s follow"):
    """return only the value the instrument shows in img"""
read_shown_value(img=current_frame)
6h41
